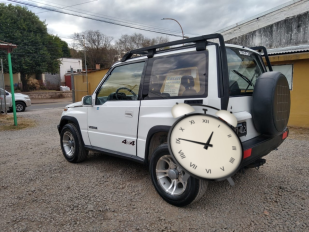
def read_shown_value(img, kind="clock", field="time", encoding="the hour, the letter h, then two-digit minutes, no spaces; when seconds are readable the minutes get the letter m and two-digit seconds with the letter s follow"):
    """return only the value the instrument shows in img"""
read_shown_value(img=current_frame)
12h46
